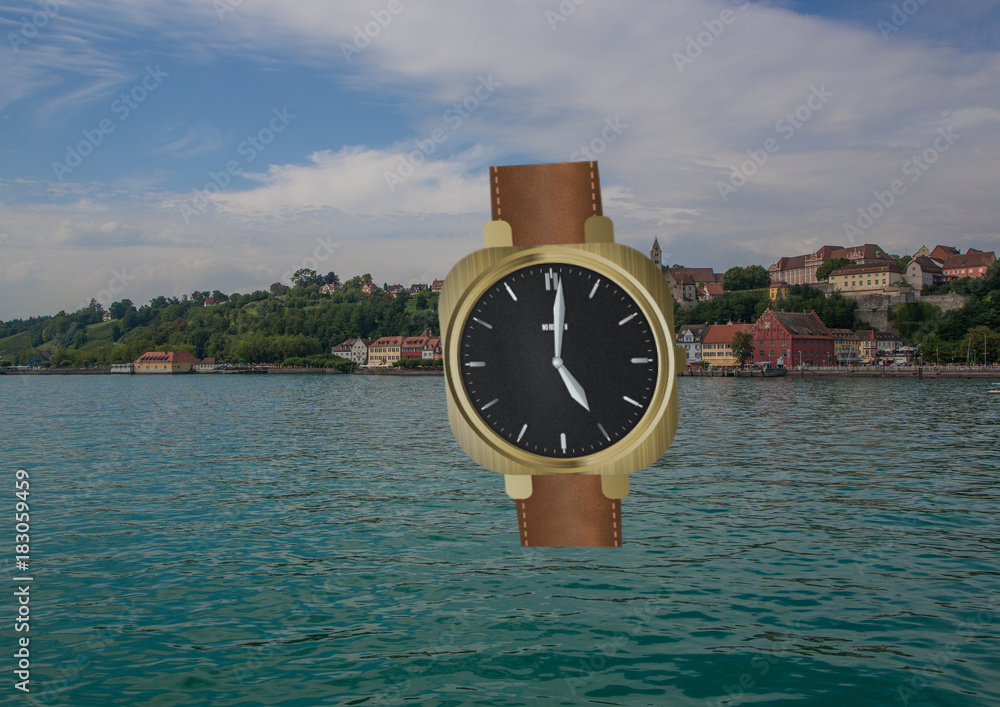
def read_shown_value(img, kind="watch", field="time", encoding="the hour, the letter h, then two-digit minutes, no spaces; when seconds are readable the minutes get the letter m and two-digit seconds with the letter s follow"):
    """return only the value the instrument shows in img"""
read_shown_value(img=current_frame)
5h01
